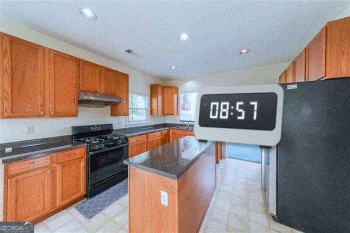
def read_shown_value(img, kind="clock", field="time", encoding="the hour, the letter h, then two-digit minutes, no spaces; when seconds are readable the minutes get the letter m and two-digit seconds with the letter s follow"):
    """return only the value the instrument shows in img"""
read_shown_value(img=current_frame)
8h57
